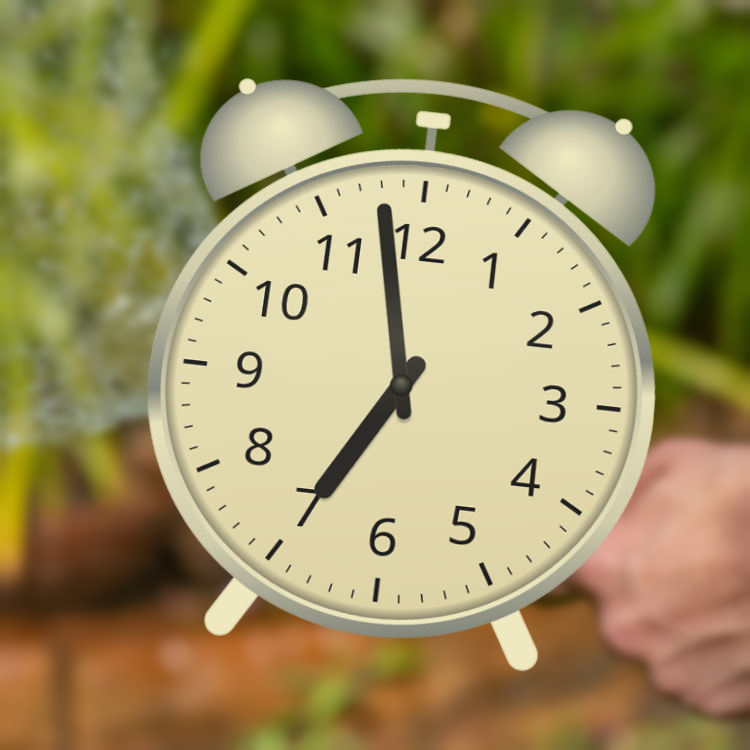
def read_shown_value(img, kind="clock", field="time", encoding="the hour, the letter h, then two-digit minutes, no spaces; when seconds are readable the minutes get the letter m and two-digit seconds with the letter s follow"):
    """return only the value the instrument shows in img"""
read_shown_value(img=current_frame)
6h58
